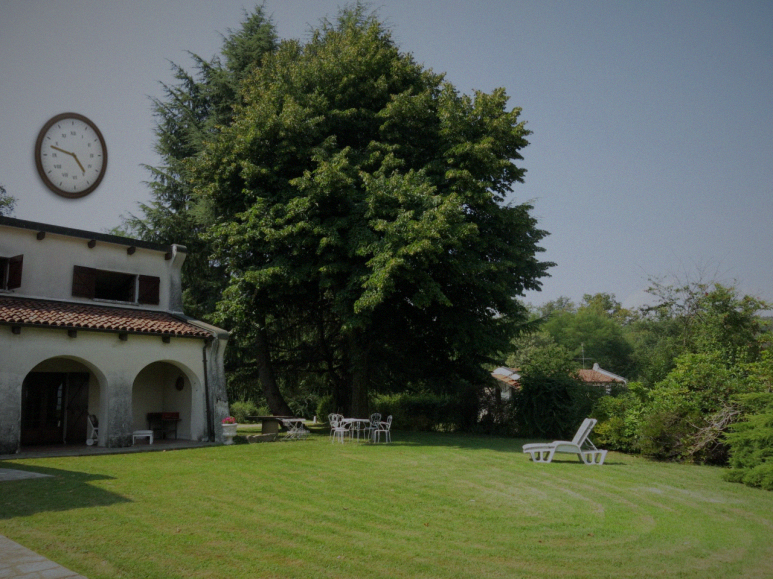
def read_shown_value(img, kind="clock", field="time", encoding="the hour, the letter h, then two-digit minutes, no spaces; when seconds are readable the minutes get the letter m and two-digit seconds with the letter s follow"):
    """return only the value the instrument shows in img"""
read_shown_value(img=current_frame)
4h48
